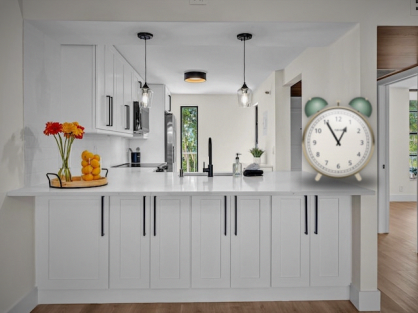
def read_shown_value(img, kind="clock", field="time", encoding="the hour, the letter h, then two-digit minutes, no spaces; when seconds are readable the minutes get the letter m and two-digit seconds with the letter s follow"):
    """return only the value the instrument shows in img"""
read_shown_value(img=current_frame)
12h55
